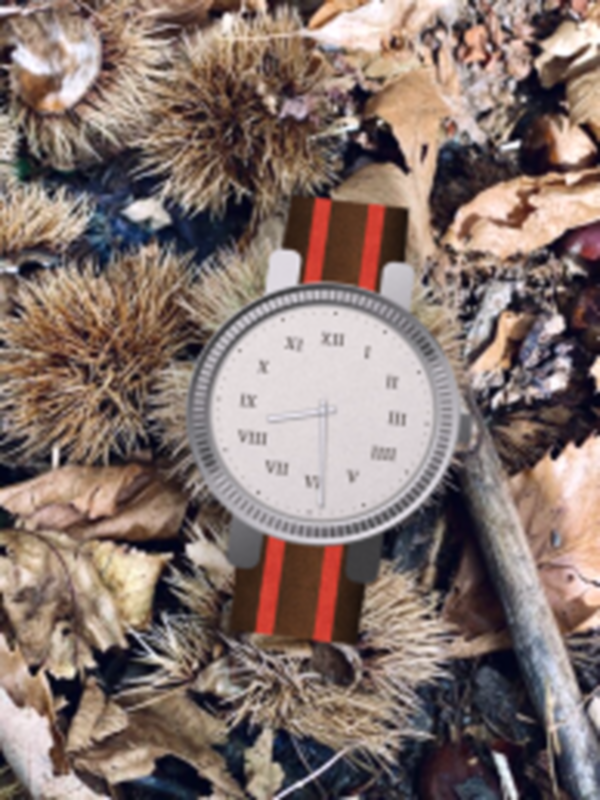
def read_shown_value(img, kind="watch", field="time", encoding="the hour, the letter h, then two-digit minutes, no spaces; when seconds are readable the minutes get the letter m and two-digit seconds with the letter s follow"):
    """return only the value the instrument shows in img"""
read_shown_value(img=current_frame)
8h29
